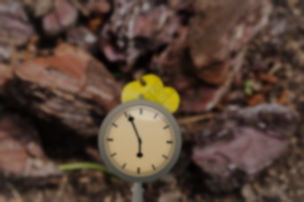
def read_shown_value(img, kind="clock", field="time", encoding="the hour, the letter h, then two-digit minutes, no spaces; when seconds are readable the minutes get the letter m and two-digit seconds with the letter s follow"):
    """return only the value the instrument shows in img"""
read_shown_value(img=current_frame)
5h56
